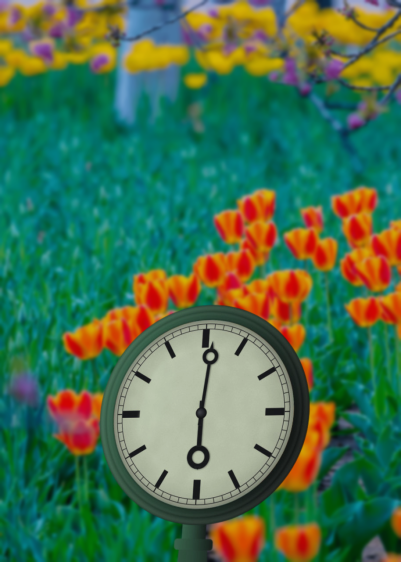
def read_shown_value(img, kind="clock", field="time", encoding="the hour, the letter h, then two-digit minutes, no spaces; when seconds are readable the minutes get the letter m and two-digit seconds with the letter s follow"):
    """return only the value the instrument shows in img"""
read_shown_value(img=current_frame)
6h01
